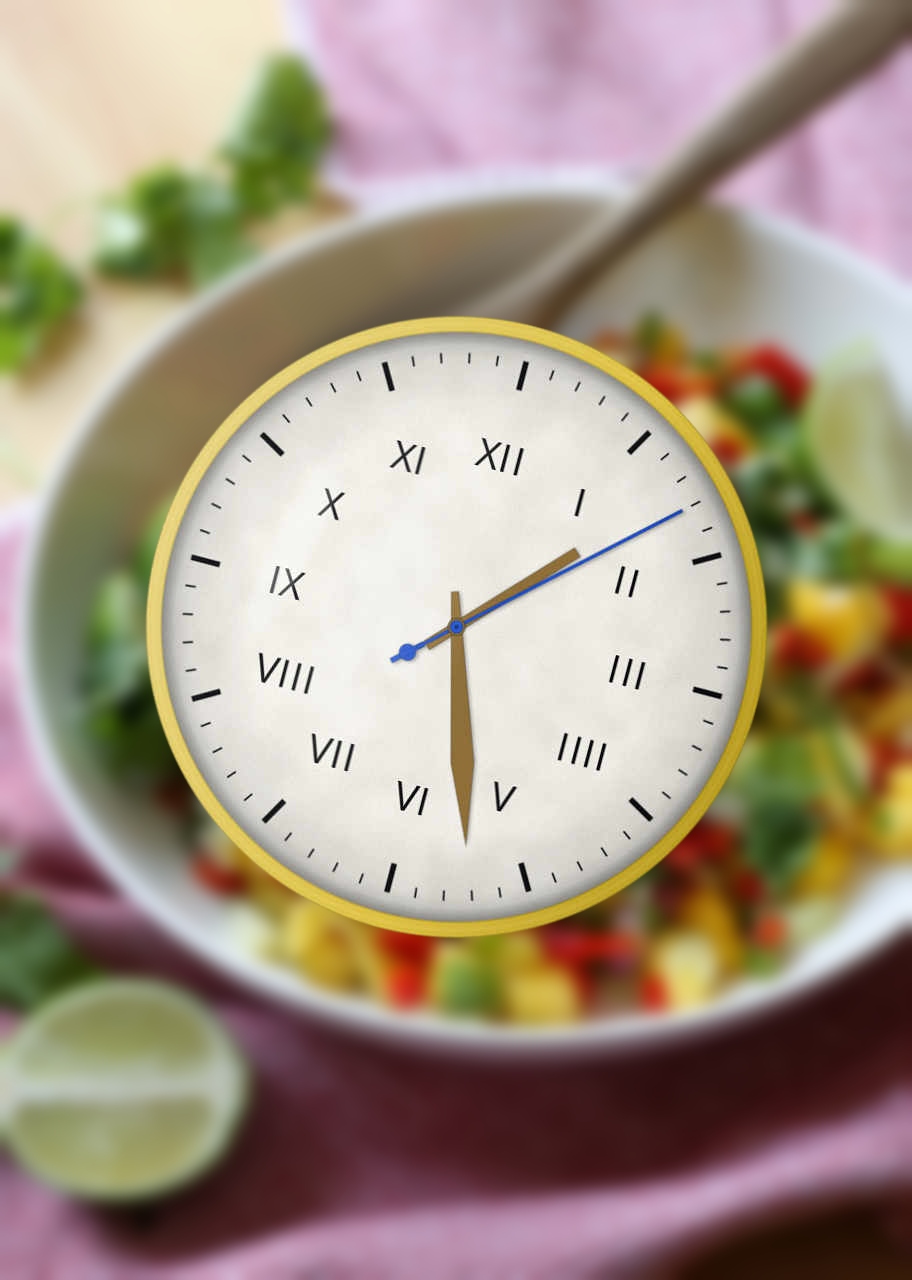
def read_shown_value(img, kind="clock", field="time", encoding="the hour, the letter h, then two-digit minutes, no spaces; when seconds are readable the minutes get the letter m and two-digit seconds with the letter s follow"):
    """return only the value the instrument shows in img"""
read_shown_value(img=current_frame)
1h27m08s
